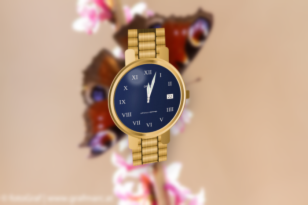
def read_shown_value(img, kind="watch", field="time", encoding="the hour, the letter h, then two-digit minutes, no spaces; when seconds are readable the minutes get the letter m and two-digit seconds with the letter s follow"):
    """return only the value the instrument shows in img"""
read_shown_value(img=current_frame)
12h03
